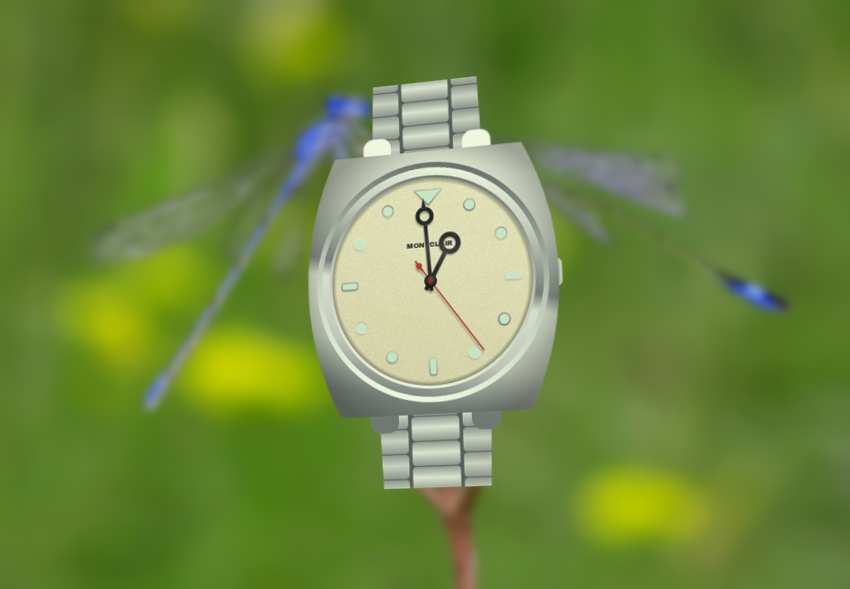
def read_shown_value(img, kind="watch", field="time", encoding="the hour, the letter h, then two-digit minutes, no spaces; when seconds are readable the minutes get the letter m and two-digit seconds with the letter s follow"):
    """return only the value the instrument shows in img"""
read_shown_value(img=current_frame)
12h59m24s
